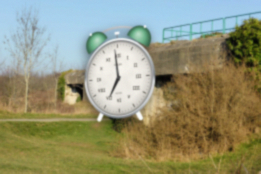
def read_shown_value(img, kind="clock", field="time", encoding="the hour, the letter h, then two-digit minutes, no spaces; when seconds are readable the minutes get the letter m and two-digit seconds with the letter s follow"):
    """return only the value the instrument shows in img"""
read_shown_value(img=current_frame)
6h59
